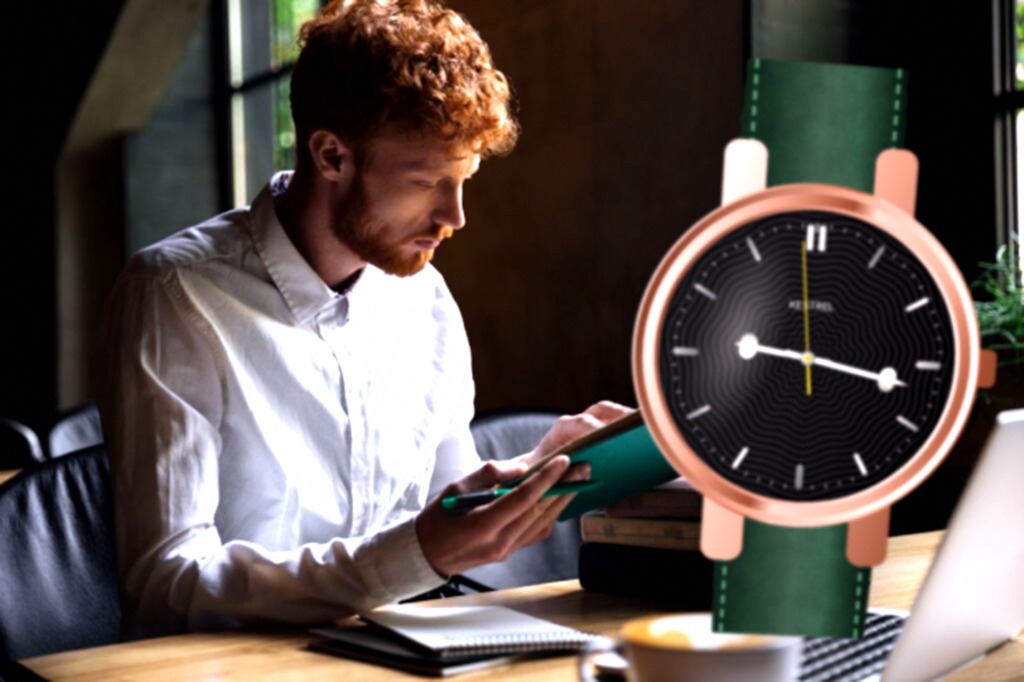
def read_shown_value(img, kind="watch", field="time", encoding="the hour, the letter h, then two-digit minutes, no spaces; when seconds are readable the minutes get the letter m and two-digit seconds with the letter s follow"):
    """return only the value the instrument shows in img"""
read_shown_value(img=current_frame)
9h16m59s
